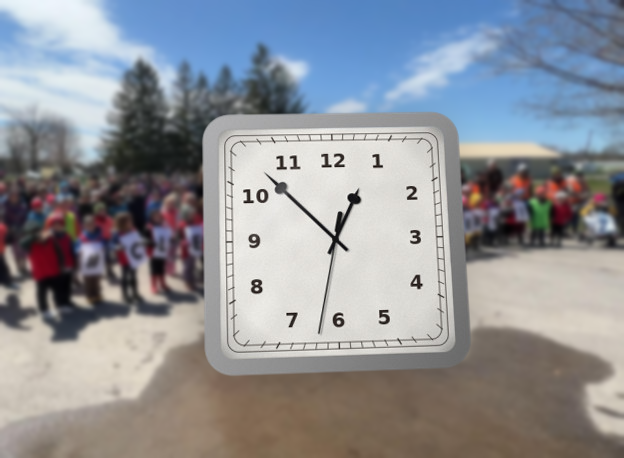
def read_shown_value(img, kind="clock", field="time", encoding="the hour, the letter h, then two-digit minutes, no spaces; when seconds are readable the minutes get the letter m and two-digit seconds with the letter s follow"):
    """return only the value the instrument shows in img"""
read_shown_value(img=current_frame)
12h52m32s
